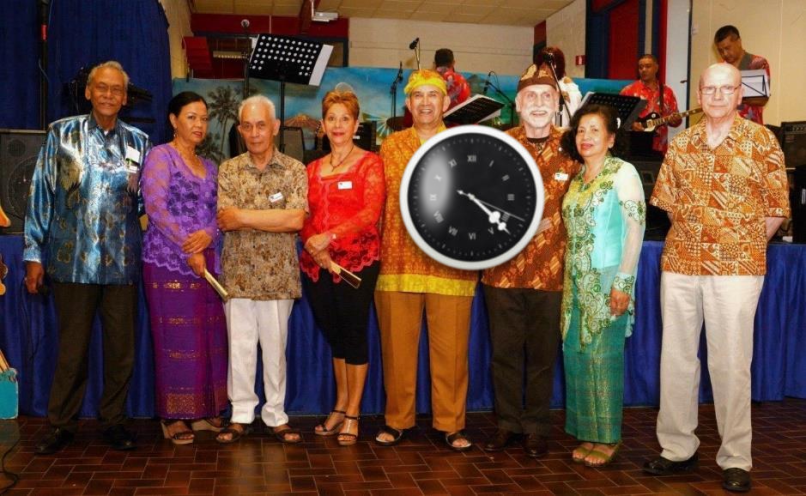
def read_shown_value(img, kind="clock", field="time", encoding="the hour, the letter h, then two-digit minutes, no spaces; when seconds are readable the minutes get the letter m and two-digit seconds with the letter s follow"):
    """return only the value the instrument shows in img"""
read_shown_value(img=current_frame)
4h22m19s
